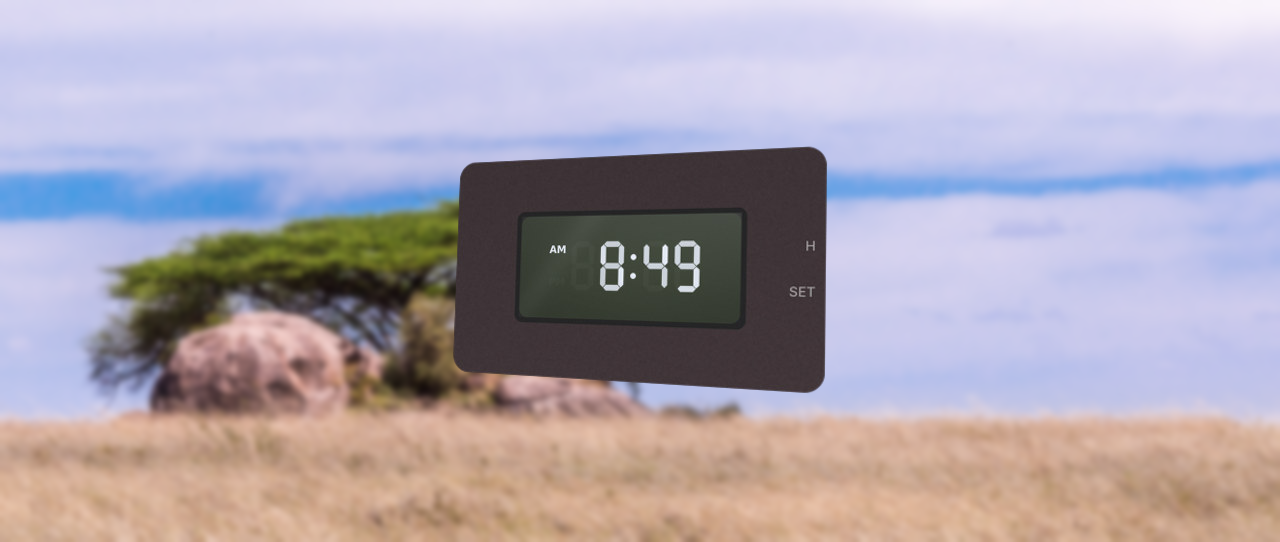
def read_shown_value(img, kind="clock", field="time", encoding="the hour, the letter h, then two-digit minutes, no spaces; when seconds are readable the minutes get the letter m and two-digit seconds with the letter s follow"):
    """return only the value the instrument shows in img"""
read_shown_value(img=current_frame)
8h49
